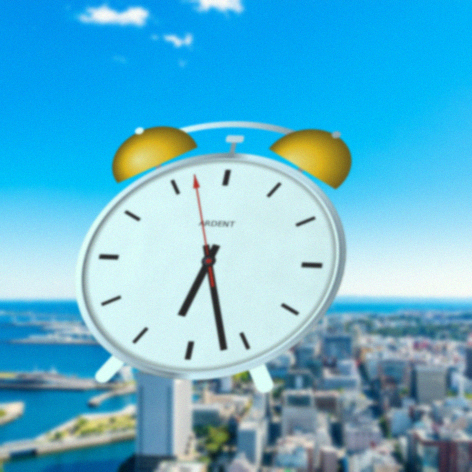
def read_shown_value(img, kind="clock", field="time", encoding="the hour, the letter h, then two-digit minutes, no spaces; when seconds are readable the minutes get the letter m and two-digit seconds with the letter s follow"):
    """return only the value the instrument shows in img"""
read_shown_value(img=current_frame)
6h26m57s
